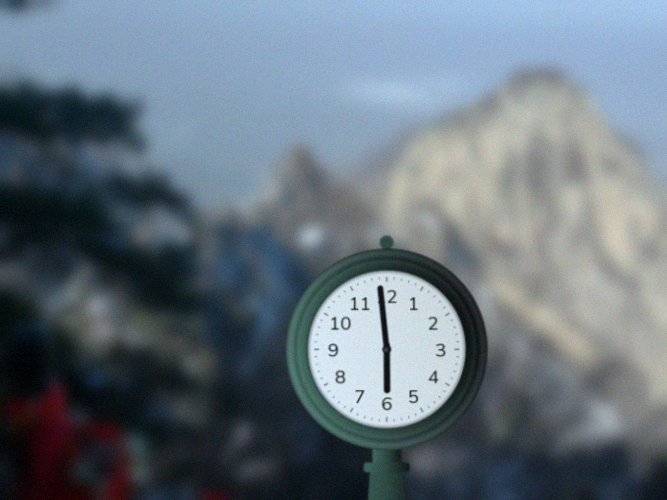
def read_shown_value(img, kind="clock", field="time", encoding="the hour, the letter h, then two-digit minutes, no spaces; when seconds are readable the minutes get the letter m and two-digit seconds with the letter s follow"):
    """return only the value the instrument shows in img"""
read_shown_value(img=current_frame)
5h59
